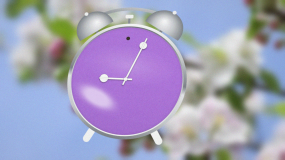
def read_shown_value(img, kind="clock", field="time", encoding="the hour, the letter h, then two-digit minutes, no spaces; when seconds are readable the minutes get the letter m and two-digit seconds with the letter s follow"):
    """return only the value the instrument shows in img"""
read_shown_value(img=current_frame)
9h04
